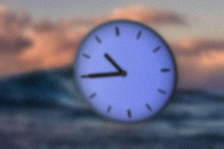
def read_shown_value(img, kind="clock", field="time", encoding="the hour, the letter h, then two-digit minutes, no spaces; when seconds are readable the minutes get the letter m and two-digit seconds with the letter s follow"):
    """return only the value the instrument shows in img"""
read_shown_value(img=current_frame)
10h45
